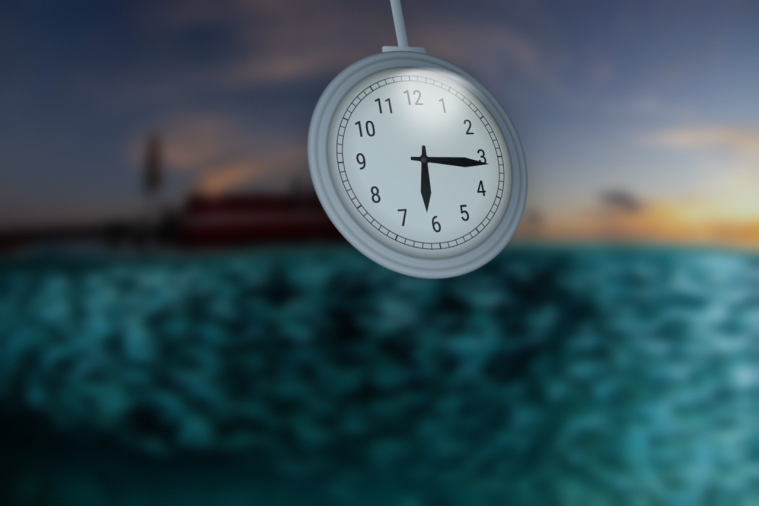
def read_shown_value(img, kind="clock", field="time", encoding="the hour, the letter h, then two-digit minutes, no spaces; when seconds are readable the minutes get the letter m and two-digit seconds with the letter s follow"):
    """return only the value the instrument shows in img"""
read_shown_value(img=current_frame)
6h16
